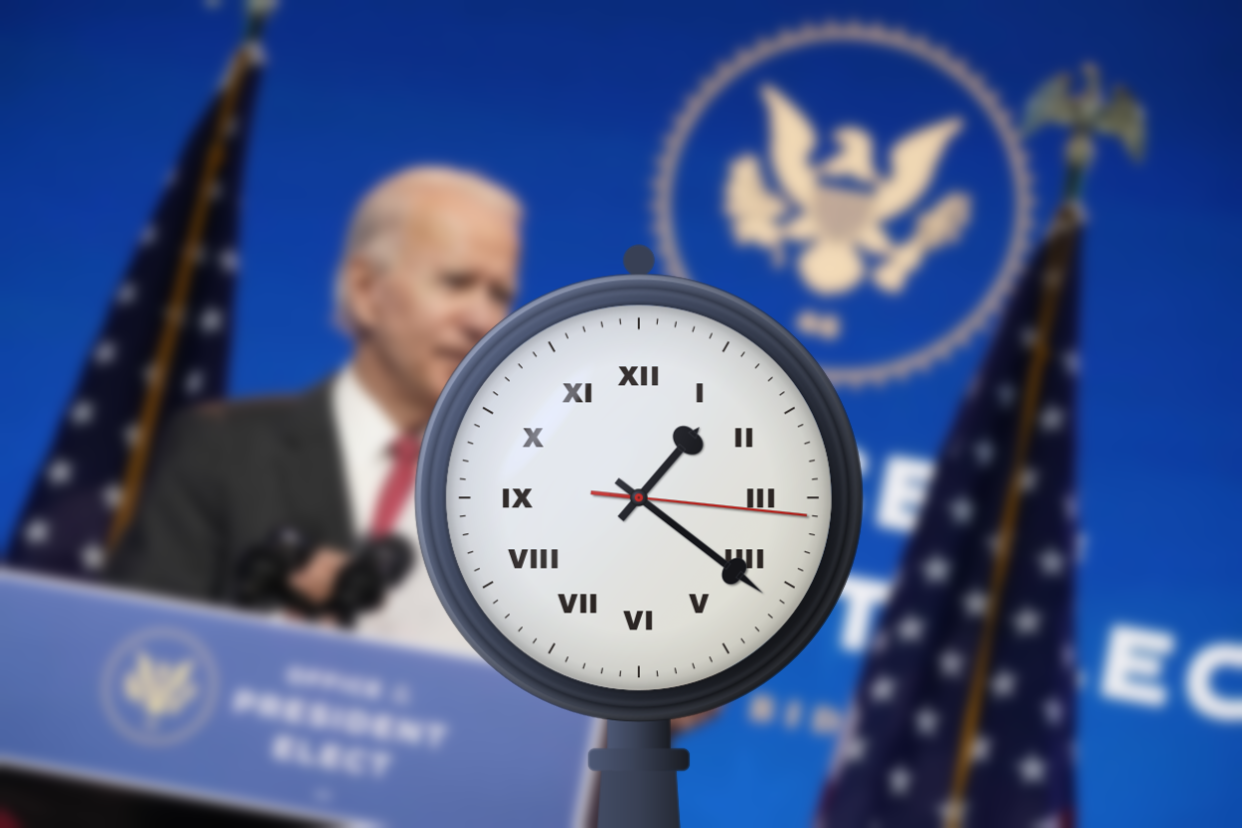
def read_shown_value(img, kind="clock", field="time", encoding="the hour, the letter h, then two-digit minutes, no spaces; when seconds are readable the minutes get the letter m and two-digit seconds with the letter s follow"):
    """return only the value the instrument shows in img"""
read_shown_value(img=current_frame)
1h21m16s
